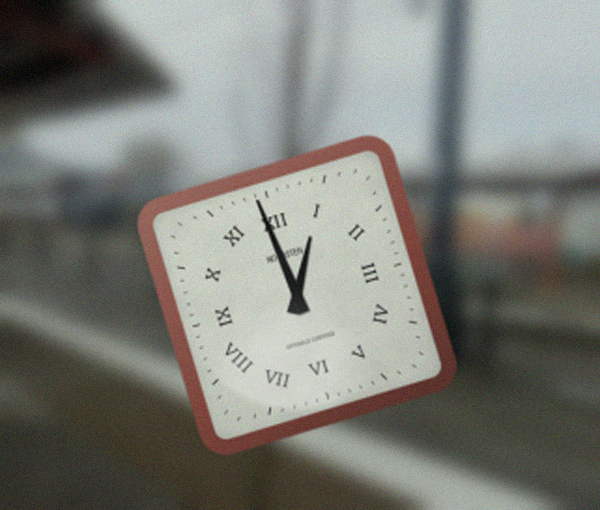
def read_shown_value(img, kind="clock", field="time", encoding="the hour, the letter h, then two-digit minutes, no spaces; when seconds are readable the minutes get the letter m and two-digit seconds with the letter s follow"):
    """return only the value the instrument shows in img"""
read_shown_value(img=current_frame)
12h59
